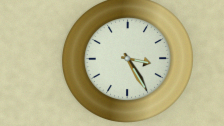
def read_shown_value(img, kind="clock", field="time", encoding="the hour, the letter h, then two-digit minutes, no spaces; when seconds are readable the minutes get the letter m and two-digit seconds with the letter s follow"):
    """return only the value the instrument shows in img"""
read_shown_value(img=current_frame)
3h25
